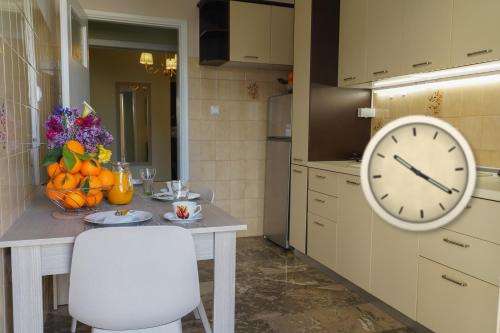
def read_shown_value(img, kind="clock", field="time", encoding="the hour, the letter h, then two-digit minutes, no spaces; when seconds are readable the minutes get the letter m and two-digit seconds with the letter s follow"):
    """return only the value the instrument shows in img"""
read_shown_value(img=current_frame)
10h21
